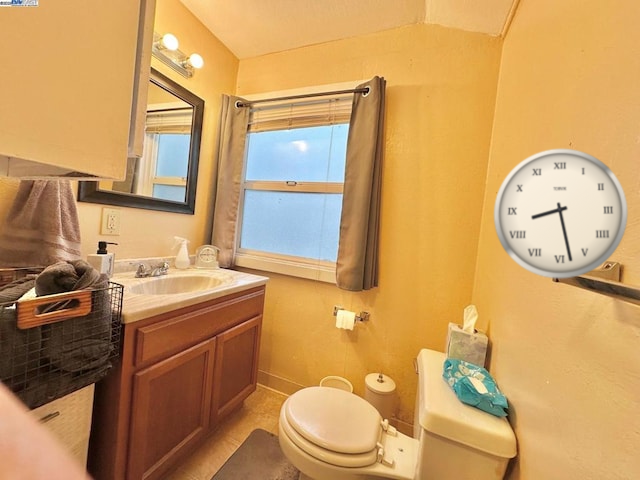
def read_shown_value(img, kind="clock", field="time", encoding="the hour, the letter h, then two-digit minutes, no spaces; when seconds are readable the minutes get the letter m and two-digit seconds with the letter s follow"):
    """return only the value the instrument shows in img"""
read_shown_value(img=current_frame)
8h28
